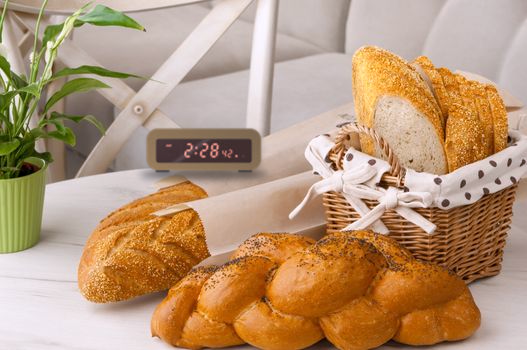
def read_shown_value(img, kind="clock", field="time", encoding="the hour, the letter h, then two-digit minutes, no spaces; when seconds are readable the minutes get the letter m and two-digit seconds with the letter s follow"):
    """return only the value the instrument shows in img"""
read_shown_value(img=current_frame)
2h28
